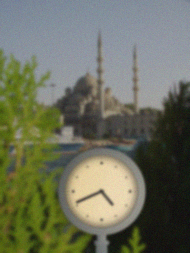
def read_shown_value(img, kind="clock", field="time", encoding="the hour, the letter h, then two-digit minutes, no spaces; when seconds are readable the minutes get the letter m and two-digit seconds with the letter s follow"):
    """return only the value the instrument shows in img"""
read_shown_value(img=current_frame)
4h41
